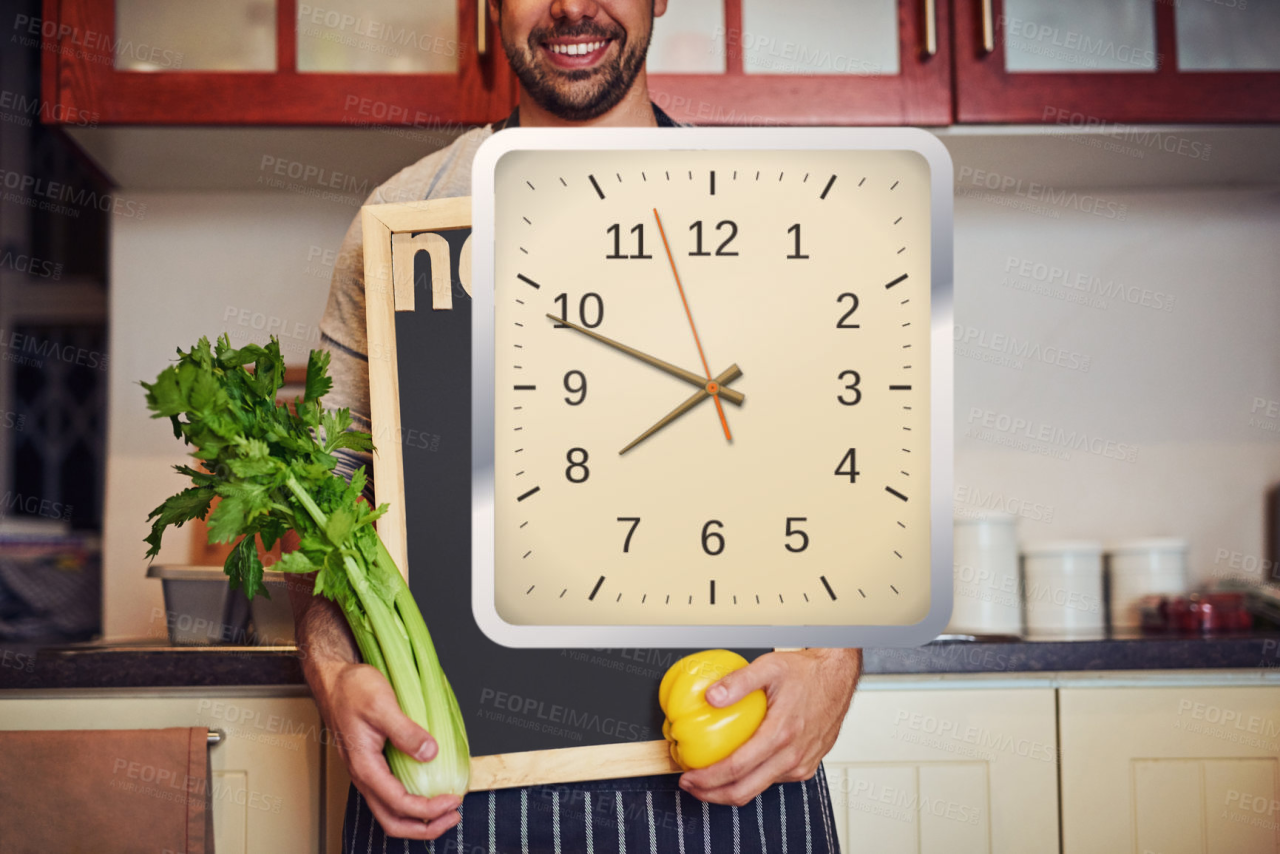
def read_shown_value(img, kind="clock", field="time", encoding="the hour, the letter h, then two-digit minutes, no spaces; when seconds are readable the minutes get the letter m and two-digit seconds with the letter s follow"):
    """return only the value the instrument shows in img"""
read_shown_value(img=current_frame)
7h48m57s
